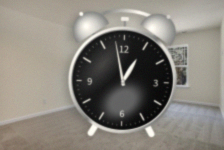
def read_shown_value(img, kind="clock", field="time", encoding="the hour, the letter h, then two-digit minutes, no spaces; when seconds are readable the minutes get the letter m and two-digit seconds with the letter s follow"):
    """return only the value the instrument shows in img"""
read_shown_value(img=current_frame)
12h58
